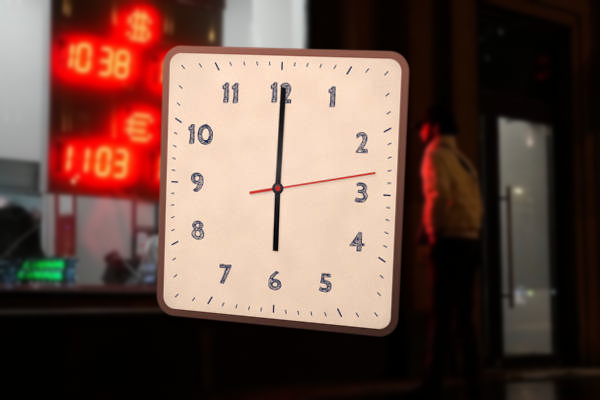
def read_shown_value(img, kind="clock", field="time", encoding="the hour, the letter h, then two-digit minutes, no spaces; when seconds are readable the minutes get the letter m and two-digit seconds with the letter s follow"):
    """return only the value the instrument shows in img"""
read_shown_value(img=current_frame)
6h00m13s
